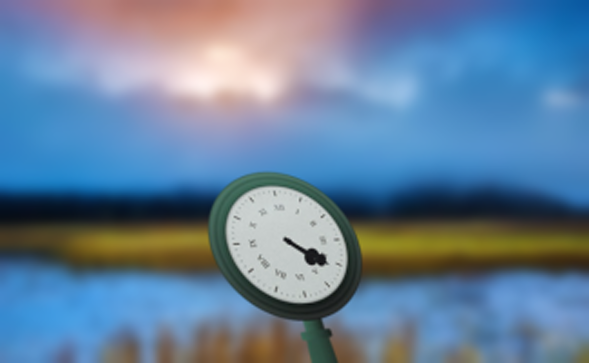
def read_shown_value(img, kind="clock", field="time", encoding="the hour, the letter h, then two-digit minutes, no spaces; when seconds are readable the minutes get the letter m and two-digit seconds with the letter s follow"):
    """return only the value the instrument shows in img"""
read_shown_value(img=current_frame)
4h21
